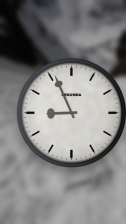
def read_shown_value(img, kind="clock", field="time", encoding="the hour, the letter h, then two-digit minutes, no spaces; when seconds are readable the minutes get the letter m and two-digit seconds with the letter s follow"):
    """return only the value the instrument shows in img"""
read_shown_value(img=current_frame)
8h56
